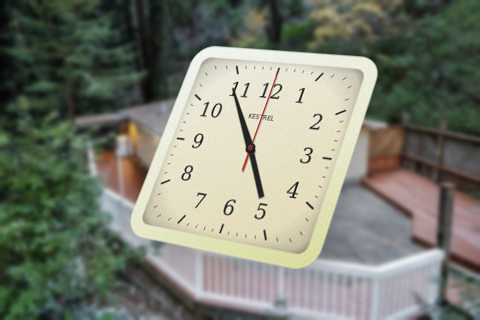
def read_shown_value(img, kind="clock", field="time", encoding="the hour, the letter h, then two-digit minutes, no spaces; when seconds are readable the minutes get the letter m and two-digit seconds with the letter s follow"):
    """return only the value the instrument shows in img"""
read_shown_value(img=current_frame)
4h54m00s
